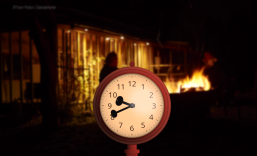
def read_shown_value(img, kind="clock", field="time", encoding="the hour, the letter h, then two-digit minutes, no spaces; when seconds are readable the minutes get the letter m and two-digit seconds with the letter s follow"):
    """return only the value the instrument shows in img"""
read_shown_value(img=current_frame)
9h41
